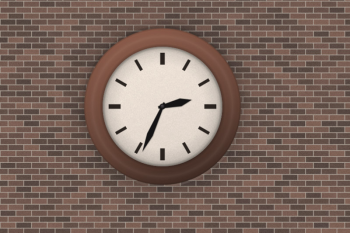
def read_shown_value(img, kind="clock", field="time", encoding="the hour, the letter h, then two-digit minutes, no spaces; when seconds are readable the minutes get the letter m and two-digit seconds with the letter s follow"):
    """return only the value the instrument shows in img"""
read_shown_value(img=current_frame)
2h34
